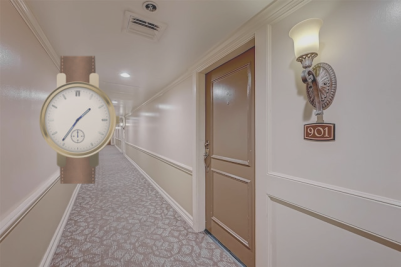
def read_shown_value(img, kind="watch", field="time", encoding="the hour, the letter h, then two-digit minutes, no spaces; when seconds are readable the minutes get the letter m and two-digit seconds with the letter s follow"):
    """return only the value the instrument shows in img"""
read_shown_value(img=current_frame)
1h36
